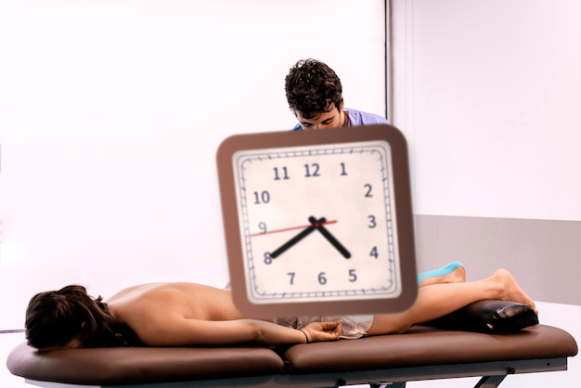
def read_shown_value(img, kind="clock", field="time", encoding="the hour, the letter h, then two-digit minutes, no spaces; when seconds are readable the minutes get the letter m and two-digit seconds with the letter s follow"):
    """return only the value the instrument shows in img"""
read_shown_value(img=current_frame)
4h39m44s
